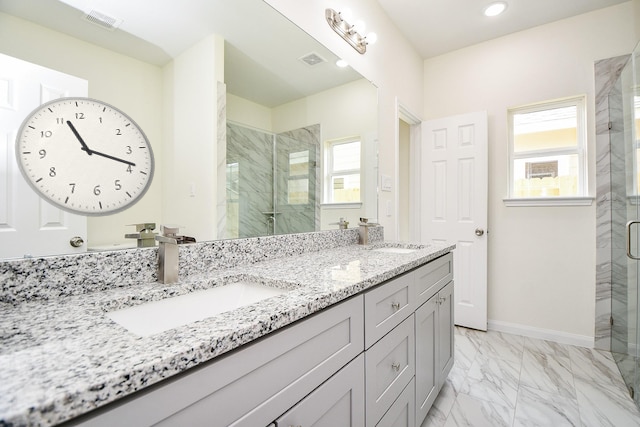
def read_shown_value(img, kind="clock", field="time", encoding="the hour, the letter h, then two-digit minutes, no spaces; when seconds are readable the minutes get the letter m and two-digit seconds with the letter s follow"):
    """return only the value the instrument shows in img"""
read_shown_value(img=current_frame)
11h19
